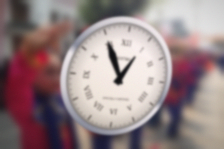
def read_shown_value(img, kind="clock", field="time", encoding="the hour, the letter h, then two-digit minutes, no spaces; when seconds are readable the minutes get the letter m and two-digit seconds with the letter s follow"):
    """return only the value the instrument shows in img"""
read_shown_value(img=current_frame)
12h55
